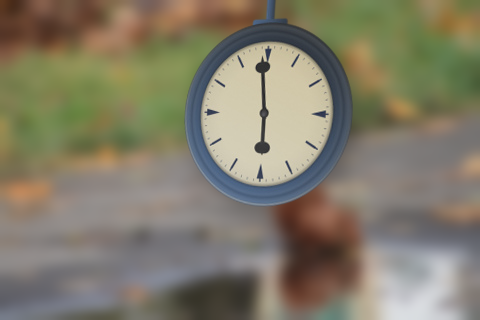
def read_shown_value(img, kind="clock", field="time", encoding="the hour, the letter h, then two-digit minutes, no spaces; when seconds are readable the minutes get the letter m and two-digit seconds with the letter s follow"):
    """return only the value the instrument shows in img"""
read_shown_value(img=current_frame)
5h59
